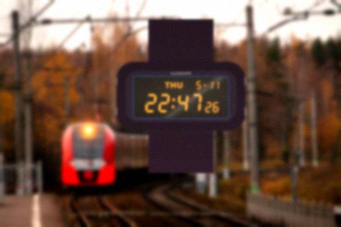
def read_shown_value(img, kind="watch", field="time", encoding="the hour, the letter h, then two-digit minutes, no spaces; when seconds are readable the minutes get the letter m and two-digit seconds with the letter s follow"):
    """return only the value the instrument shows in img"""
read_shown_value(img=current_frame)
22h47
